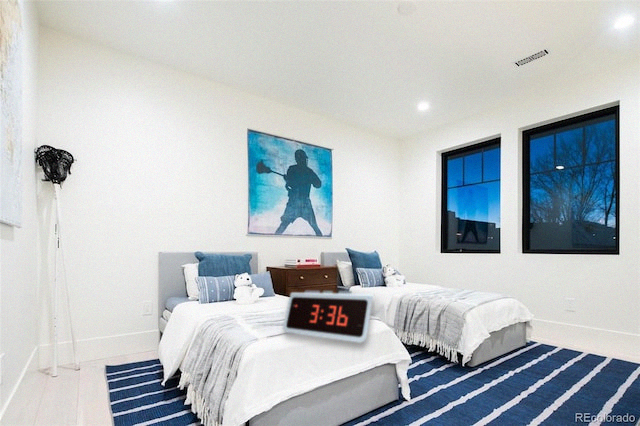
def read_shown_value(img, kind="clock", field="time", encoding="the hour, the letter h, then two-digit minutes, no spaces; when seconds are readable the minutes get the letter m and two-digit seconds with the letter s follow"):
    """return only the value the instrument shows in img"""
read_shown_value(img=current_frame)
3h36
